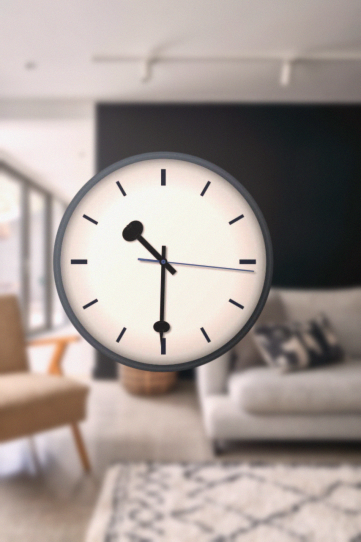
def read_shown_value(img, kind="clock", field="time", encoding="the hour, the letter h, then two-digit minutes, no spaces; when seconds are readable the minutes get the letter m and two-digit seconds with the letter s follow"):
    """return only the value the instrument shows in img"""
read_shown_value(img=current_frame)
10h30m16s
